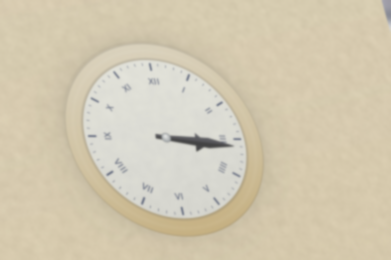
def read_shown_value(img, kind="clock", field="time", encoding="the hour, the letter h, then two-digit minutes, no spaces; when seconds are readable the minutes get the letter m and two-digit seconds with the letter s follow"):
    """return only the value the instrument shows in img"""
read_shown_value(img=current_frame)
3h16
